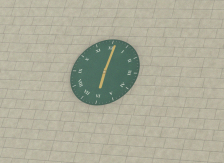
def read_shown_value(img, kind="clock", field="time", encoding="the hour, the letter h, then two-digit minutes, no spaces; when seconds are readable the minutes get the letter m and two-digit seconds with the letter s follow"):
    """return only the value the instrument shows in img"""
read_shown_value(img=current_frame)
6h01
